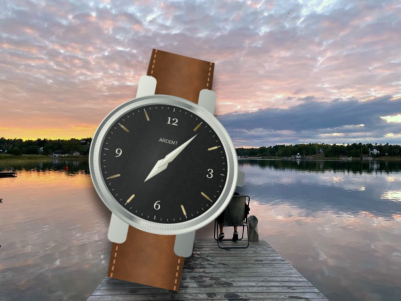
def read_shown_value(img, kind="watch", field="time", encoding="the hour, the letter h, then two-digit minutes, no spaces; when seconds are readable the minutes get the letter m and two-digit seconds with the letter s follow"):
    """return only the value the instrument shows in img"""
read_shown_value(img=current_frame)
7h06
